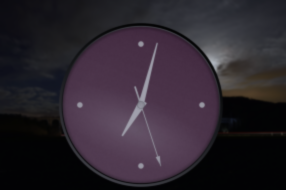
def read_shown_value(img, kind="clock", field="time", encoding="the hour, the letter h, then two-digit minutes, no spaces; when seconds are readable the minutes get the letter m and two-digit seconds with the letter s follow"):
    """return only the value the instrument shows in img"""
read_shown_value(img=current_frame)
7h02m27s
